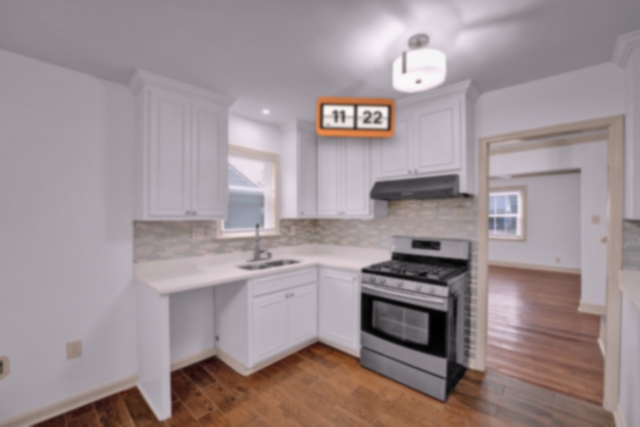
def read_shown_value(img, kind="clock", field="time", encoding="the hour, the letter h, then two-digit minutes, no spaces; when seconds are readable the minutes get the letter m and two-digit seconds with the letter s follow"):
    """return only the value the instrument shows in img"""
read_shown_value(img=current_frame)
11h22
